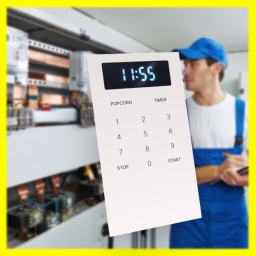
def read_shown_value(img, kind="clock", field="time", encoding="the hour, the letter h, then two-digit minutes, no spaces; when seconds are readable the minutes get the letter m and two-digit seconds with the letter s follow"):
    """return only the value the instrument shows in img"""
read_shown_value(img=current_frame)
11h55
